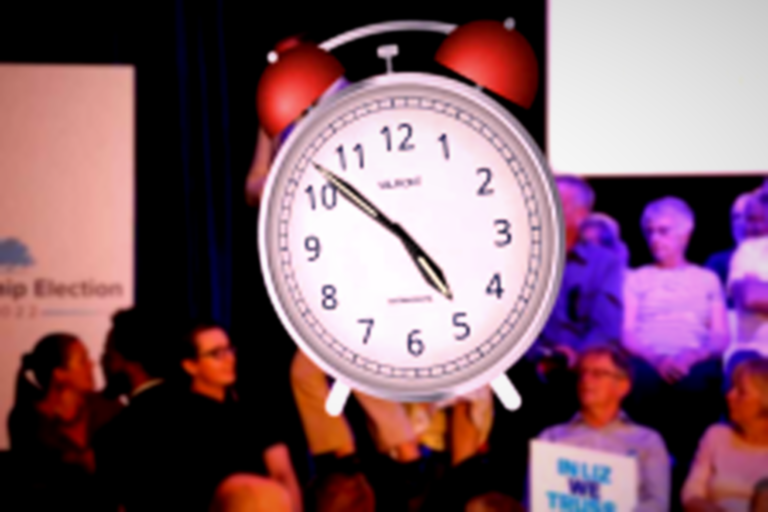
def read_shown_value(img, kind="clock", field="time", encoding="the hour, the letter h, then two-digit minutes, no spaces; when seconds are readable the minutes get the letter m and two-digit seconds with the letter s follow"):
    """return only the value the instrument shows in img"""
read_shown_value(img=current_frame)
4h52
